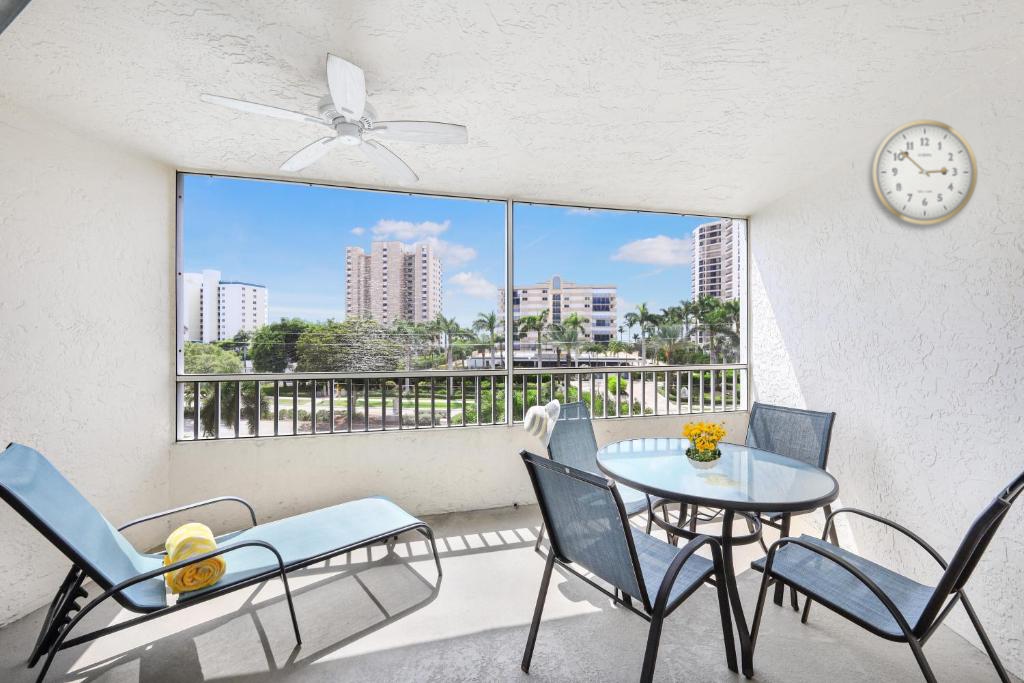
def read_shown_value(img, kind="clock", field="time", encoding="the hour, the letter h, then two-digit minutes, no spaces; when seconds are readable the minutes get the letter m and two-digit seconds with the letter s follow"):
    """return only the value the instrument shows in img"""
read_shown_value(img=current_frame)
2h52
